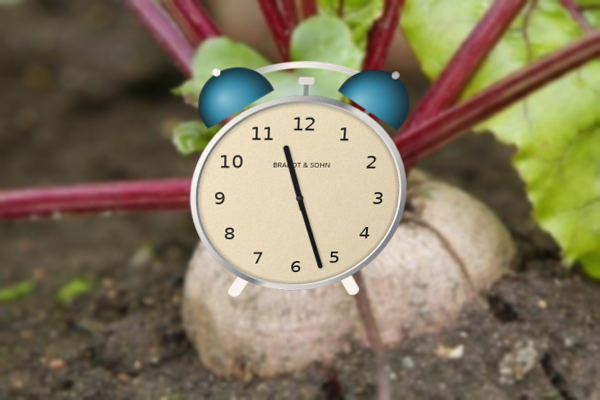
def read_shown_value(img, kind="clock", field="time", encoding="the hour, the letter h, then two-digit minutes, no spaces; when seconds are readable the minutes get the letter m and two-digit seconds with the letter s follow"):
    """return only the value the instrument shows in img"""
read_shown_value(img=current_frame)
11h27
